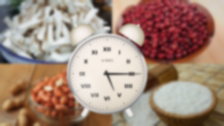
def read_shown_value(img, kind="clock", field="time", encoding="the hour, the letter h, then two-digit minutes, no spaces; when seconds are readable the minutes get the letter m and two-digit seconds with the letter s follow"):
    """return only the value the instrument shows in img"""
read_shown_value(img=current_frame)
5h15
